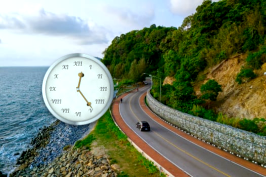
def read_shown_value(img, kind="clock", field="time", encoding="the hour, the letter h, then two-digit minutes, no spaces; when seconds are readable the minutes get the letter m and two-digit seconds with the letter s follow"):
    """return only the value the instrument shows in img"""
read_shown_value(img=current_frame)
12h24
